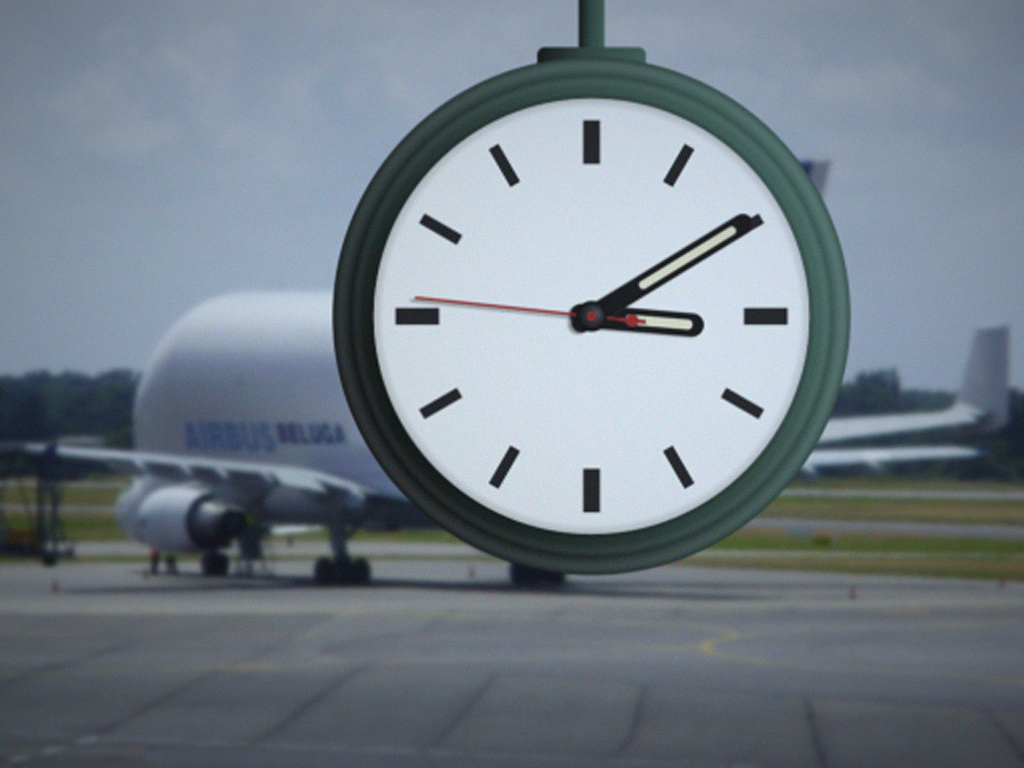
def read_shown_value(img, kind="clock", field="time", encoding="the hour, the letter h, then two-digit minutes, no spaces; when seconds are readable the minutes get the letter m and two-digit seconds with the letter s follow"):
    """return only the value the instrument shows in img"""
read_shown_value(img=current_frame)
3h09m46s
